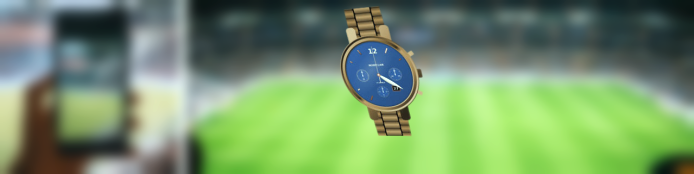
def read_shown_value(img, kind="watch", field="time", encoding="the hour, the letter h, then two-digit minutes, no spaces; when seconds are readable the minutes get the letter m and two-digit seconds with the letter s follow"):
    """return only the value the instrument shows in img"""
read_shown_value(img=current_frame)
4h21
